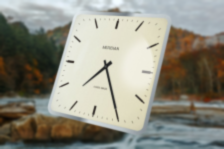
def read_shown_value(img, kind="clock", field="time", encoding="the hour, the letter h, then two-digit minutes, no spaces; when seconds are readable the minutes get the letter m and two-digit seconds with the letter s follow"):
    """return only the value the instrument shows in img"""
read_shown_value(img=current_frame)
7h25
